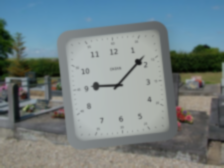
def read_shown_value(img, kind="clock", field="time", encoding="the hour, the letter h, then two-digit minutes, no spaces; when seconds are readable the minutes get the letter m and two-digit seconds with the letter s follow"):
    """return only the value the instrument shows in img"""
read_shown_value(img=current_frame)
9h08
